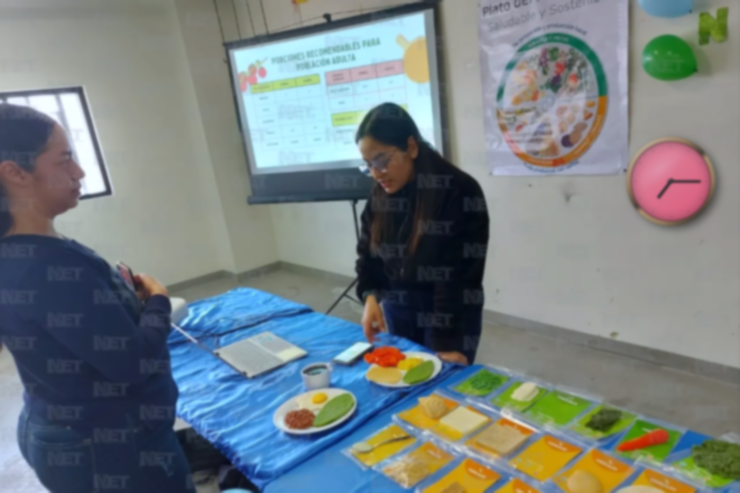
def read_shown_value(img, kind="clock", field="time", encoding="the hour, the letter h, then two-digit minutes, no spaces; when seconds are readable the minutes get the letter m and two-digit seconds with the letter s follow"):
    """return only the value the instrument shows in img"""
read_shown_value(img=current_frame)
7h15
